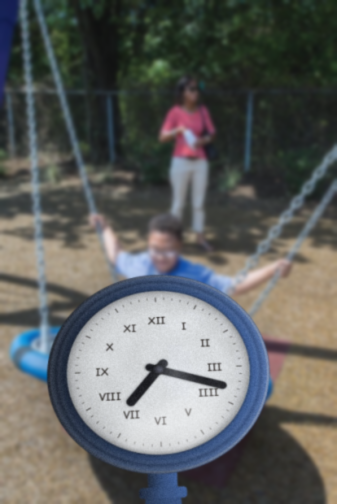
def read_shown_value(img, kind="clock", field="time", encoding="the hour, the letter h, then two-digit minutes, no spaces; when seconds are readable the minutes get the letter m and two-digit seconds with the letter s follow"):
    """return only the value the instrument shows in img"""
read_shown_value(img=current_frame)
7h18
